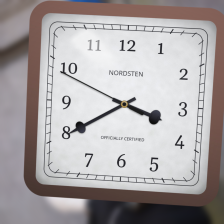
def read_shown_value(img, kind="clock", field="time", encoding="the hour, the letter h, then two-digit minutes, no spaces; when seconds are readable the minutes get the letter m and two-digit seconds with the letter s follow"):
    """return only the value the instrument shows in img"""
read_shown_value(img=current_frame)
3h39m49s
